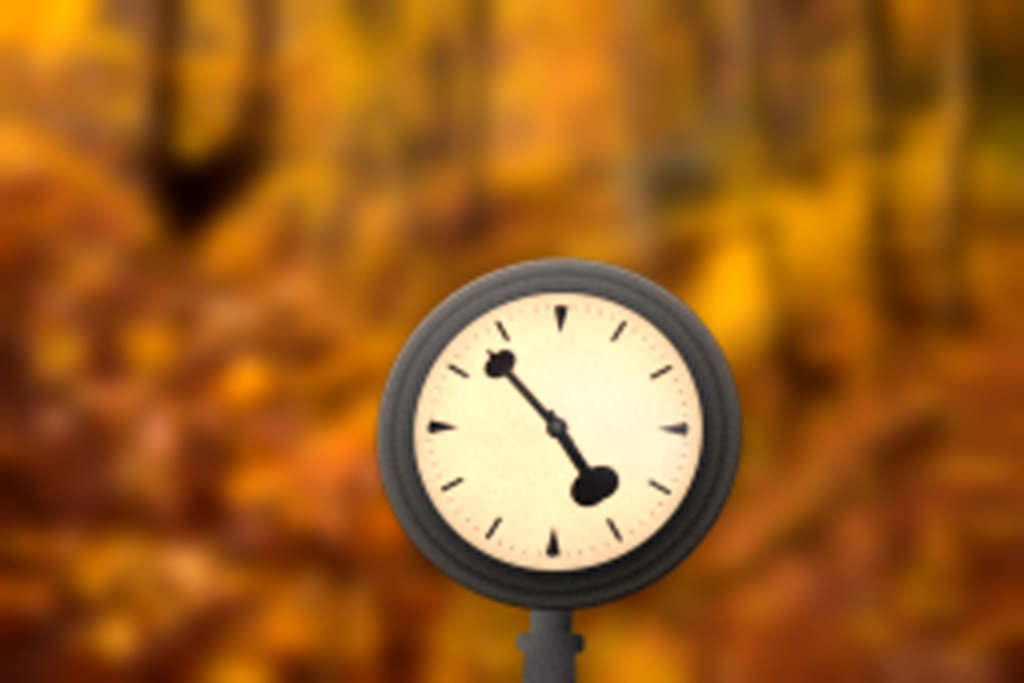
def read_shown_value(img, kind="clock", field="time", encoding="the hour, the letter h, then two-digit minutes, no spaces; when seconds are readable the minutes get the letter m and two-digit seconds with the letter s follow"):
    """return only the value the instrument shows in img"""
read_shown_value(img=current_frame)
4h53
